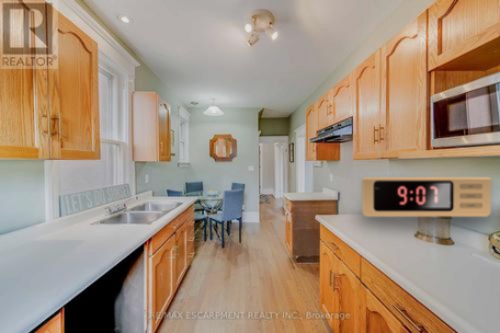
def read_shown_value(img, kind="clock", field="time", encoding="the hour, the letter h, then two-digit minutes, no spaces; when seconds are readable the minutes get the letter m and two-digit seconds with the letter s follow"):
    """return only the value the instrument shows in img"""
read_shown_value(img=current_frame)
9h07
